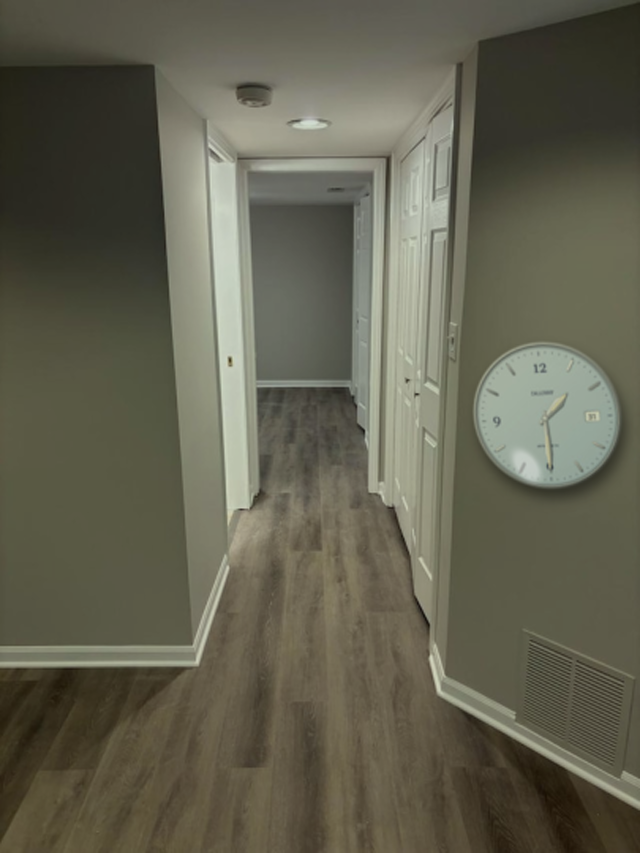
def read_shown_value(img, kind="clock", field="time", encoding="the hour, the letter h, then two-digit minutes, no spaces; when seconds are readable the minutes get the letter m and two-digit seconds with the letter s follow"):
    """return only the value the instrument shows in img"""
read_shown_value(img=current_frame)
1h30
